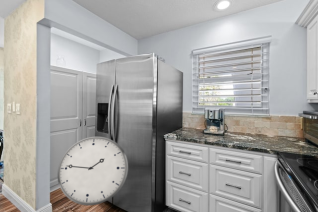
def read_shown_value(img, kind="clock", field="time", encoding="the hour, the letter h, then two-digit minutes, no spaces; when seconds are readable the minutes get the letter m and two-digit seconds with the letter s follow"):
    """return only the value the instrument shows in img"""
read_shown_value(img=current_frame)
1h46
